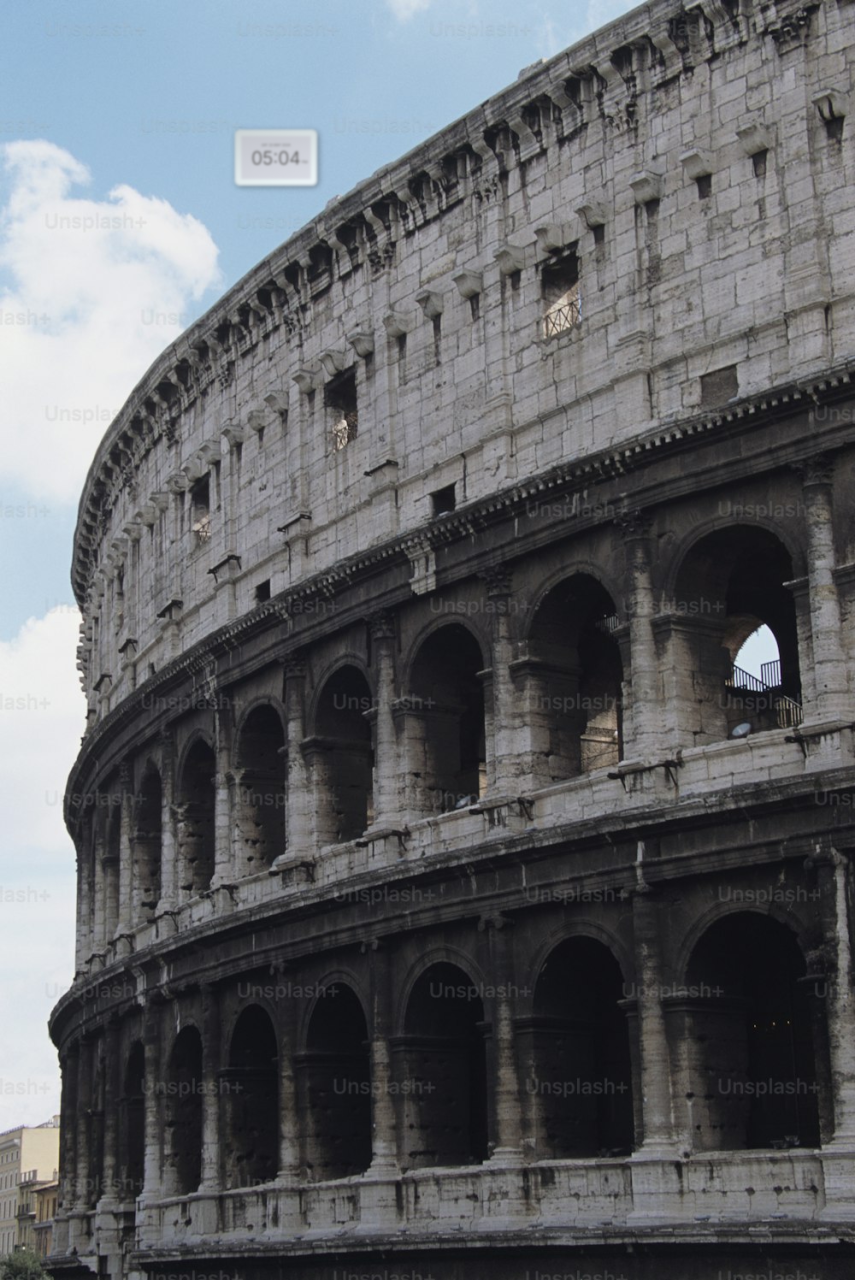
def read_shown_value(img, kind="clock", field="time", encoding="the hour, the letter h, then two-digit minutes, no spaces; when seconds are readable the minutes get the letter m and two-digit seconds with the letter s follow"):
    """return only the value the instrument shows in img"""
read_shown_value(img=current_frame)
5h04
